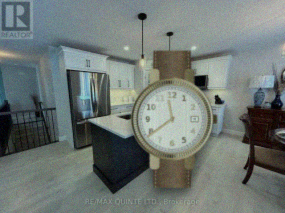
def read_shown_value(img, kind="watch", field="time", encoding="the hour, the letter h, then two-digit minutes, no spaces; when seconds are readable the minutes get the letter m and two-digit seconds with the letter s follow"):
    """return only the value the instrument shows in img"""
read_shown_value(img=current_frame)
11h39
